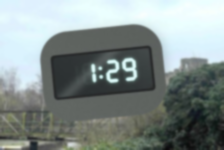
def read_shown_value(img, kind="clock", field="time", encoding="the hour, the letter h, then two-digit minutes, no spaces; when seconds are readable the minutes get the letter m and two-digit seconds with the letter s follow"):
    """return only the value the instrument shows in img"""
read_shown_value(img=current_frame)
1h29
